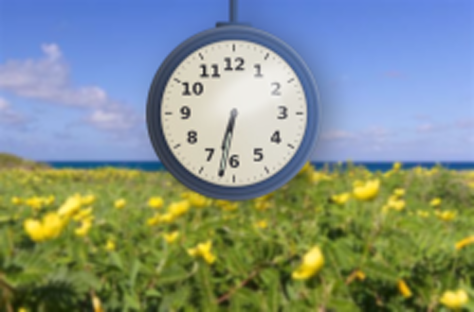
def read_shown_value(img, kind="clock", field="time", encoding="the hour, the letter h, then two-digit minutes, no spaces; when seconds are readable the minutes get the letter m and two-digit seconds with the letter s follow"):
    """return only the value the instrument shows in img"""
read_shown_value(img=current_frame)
6h32
